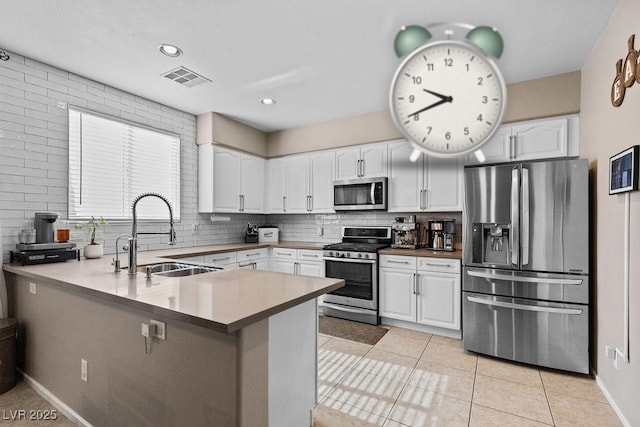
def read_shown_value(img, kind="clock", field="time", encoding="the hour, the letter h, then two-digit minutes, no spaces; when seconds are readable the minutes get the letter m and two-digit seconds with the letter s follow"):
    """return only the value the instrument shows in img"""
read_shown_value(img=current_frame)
9h41
